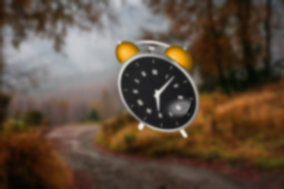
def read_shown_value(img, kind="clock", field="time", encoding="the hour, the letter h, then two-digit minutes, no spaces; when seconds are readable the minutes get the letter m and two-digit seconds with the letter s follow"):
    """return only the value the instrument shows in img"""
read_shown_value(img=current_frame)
6h07
